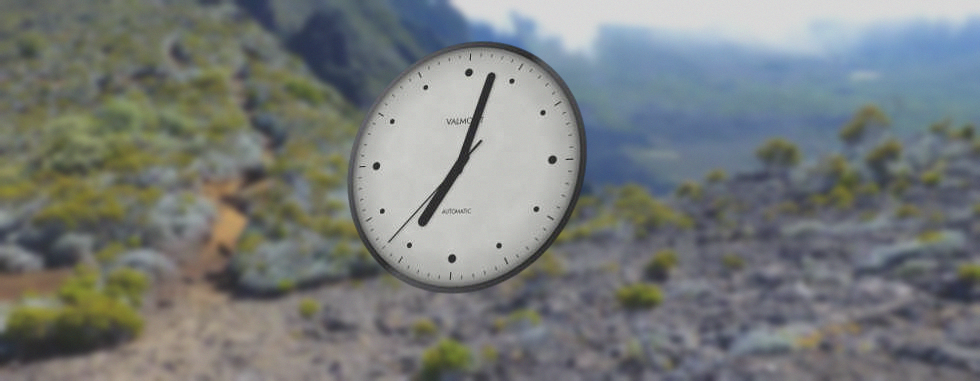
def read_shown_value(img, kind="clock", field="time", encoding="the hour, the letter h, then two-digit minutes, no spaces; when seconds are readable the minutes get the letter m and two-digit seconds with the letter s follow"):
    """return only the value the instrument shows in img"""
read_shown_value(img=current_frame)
7h02m37s
